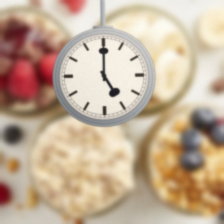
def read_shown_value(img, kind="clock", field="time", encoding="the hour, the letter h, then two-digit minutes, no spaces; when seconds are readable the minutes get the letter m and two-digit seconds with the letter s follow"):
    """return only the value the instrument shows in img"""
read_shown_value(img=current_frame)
5h00
